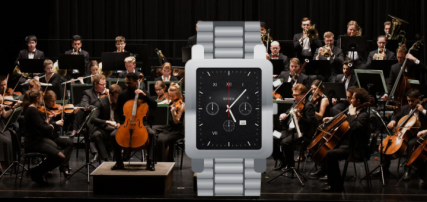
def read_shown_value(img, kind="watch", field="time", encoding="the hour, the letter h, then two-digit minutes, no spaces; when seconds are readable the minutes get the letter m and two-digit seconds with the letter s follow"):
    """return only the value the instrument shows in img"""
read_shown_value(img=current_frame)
5h07
